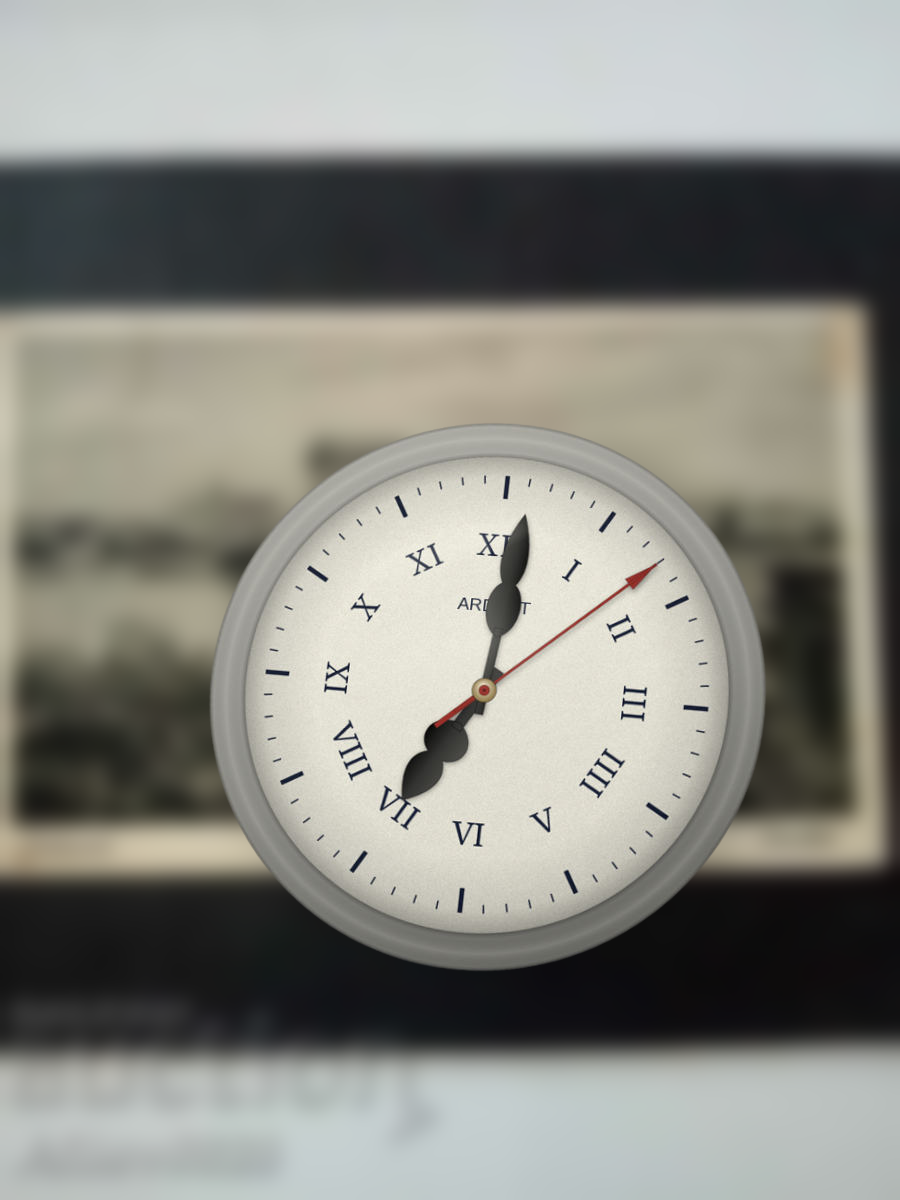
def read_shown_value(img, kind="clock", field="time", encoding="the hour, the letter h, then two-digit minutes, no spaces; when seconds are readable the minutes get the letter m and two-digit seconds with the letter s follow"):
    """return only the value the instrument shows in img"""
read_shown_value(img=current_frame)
7h01m08s
